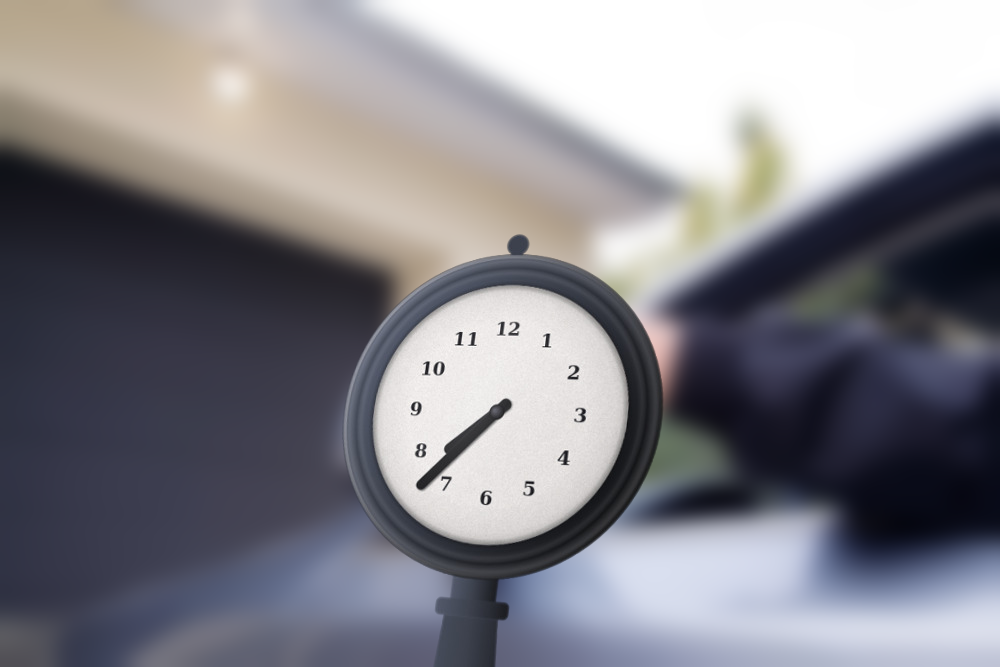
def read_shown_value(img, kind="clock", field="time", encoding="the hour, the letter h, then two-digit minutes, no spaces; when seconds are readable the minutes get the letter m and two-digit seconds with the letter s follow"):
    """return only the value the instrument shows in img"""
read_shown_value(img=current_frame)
7h37
